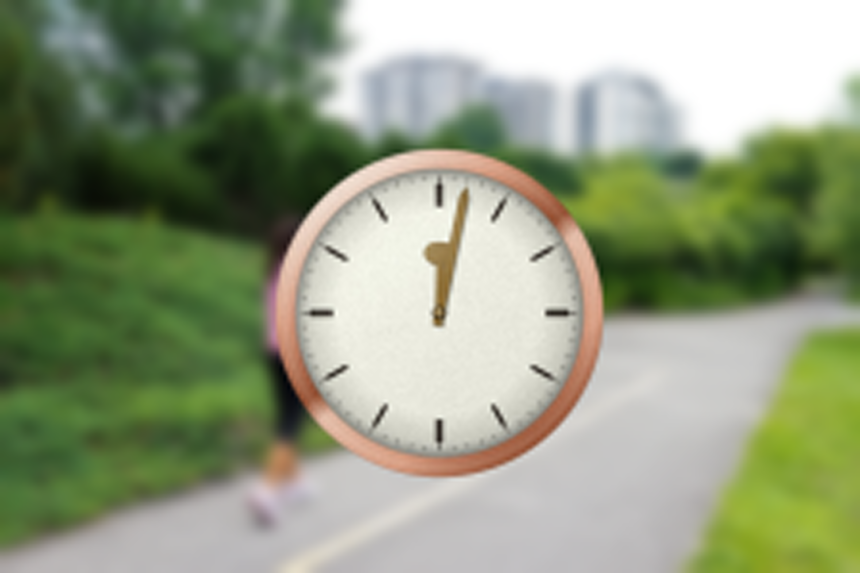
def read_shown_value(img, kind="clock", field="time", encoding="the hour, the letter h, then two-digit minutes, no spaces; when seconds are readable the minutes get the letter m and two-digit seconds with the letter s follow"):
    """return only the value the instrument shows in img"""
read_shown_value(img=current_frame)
12h02
